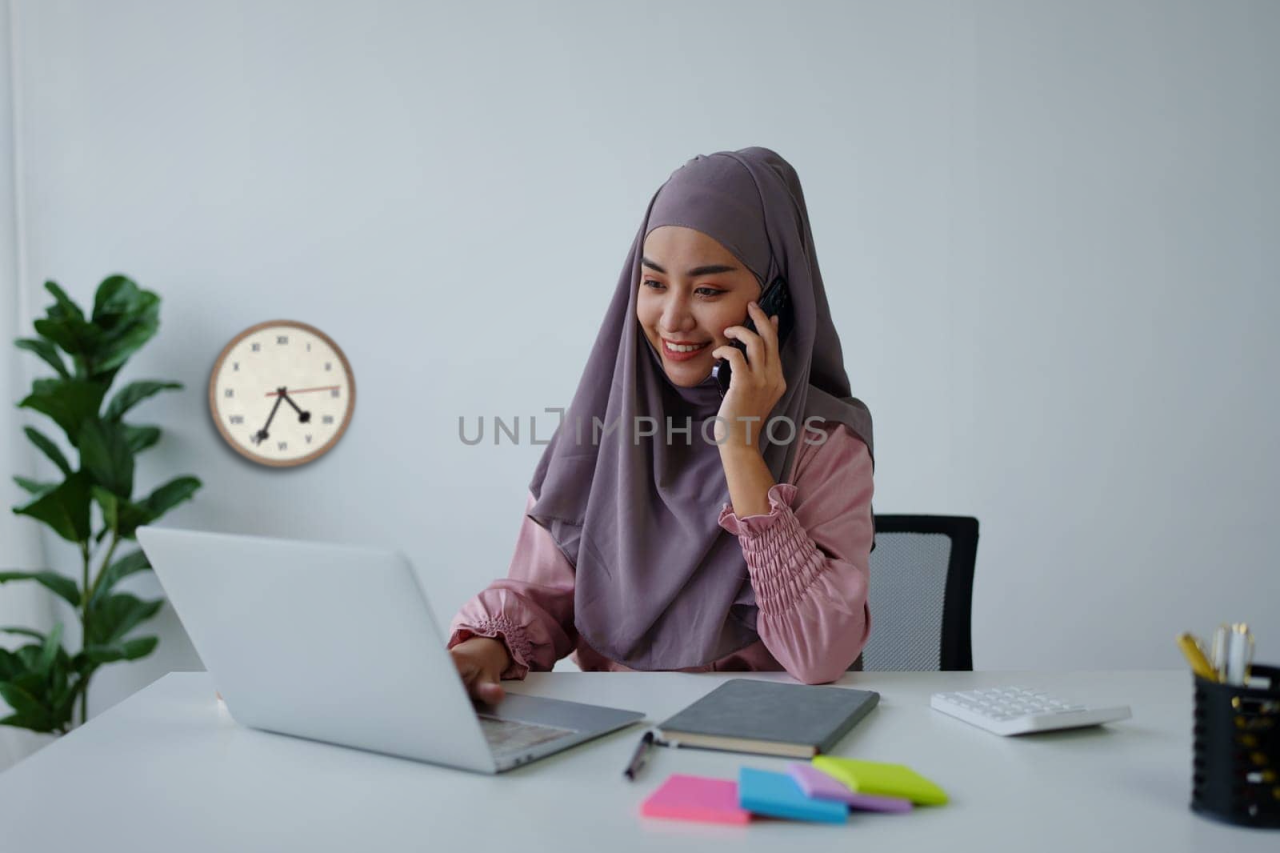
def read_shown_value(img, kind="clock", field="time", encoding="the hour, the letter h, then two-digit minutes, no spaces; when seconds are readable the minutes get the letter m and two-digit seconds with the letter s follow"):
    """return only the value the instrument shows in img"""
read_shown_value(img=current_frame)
4h34m14s
